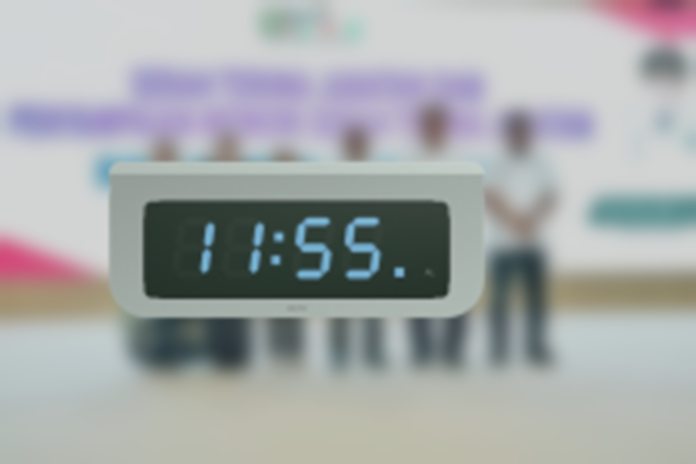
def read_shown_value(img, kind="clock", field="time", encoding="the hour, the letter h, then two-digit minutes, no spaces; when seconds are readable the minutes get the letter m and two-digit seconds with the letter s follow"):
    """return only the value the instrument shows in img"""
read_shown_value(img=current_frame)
11h55
